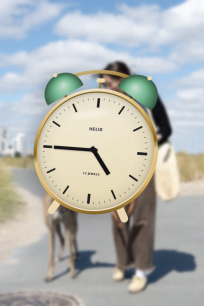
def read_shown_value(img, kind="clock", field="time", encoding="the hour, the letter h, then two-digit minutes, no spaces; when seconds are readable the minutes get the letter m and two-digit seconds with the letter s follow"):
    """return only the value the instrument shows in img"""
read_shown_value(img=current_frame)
4h45
